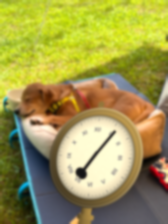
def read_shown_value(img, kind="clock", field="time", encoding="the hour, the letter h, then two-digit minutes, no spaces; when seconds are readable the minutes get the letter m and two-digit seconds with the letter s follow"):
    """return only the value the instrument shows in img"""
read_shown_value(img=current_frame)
7h06
